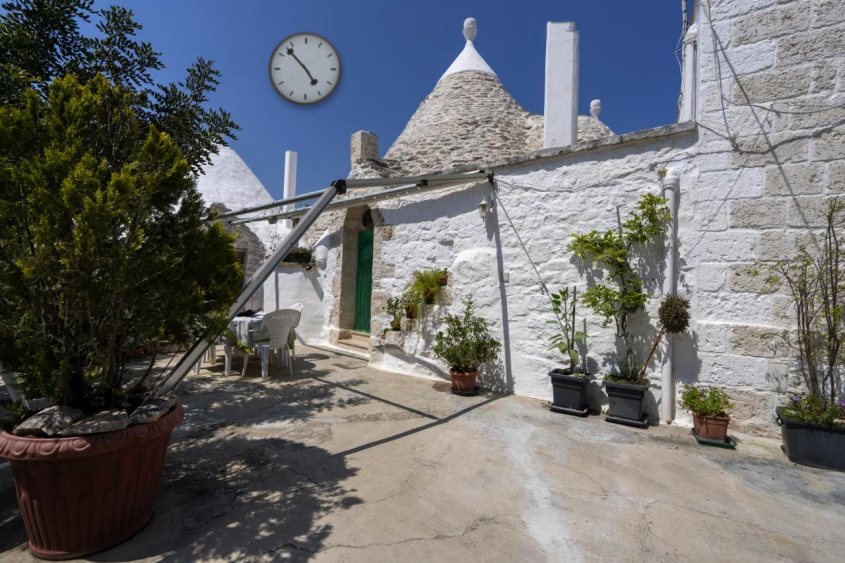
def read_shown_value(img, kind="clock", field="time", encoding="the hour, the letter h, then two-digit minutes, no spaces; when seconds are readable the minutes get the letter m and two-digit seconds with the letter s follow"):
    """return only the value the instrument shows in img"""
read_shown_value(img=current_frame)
4h53
